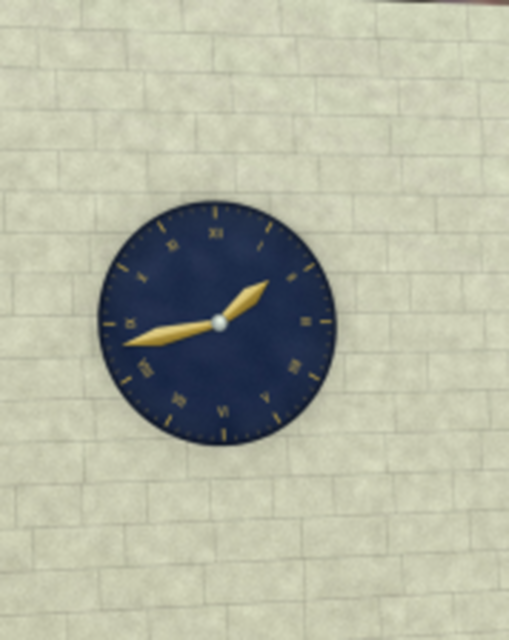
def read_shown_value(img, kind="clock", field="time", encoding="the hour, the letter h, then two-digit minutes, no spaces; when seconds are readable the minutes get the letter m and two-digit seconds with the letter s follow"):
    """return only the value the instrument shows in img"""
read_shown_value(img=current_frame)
1h43
